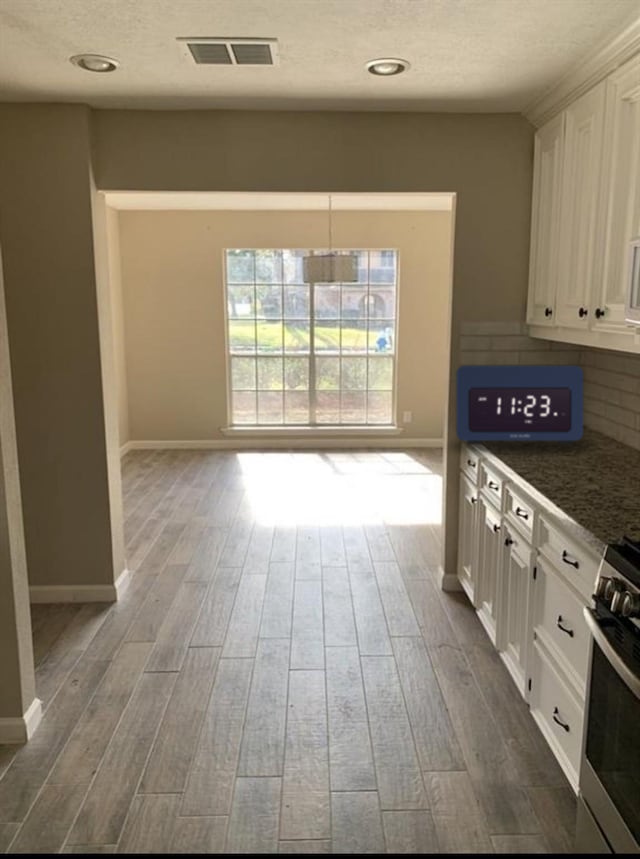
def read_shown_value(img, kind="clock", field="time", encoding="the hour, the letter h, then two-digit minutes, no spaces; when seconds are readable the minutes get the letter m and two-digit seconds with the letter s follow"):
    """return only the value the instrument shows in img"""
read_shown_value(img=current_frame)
11h23
